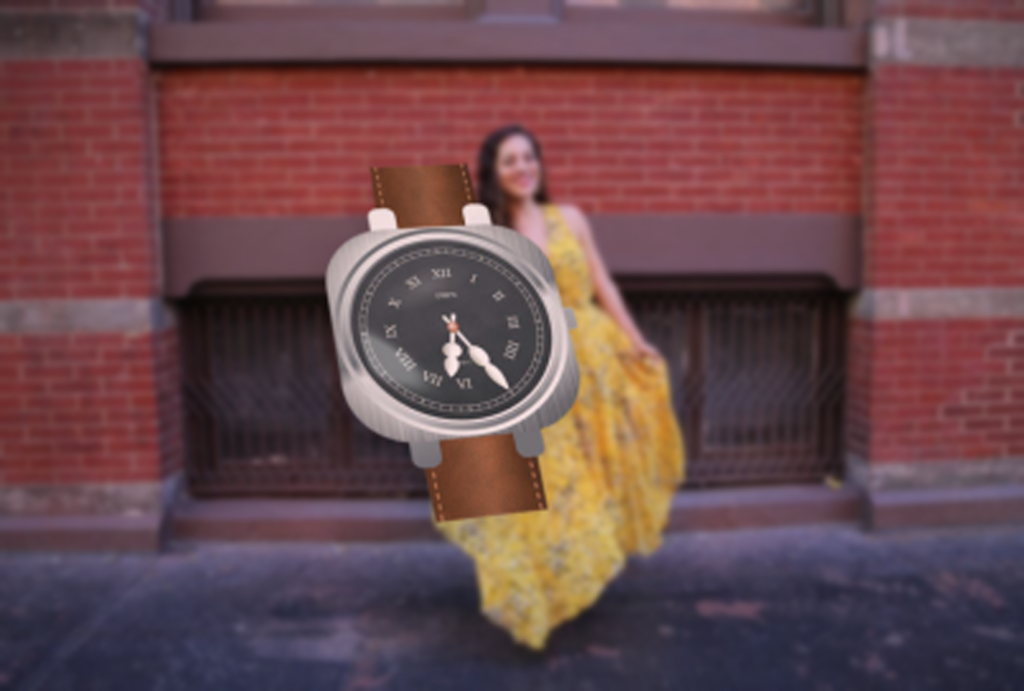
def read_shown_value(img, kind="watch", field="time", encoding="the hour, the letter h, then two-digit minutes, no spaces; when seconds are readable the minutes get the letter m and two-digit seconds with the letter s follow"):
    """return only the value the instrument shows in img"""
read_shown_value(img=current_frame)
6h25
